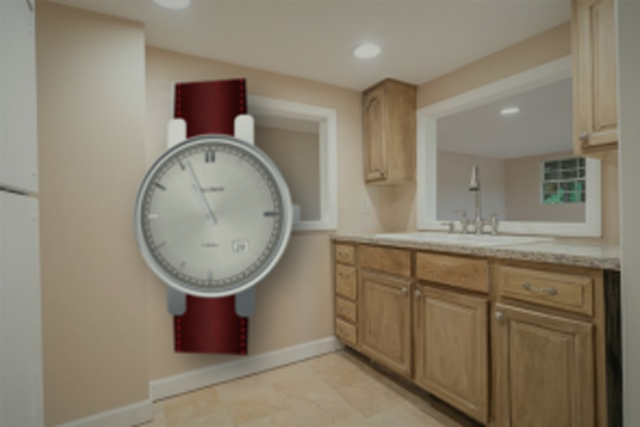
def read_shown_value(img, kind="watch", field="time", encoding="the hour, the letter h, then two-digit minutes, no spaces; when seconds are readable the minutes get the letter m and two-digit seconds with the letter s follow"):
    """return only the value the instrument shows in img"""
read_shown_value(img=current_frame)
10h56
